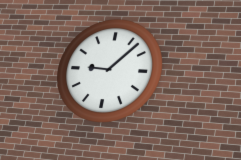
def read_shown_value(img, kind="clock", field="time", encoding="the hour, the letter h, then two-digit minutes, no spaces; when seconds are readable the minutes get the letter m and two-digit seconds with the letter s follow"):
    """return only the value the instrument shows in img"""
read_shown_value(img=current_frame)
9h07
